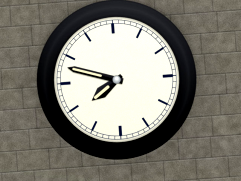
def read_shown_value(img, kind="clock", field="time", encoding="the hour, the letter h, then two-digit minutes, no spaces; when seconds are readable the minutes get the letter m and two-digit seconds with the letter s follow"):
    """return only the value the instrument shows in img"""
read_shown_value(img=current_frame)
7h48
